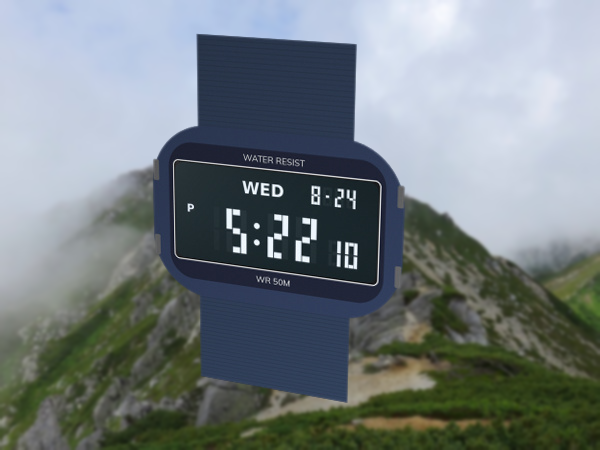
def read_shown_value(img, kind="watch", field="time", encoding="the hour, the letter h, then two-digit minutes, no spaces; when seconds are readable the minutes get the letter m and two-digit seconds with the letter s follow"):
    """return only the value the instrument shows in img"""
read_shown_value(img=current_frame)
5h22m10s
